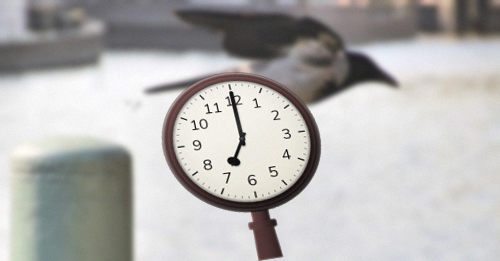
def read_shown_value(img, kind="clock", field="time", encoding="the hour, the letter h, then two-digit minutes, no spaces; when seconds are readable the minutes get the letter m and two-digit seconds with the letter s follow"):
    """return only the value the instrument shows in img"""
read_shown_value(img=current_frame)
7h00
